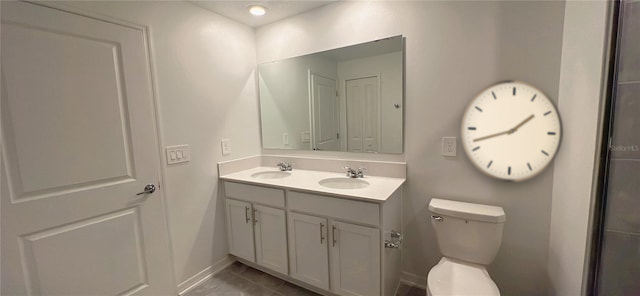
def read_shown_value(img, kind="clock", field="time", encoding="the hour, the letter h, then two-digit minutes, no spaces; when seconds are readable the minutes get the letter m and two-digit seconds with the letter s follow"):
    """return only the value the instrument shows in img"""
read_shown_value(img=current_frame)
1h42
